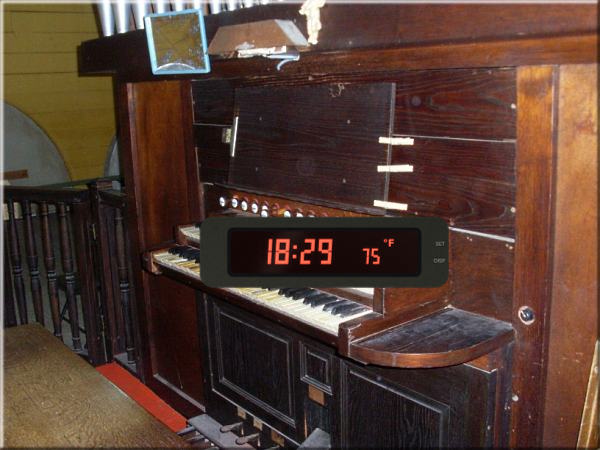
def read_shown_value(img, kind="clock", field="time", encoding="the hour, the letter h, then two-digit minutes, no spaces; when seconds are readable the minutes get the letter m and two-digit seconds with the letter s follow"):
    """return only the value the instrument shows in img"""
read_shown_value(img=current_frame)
18h29
